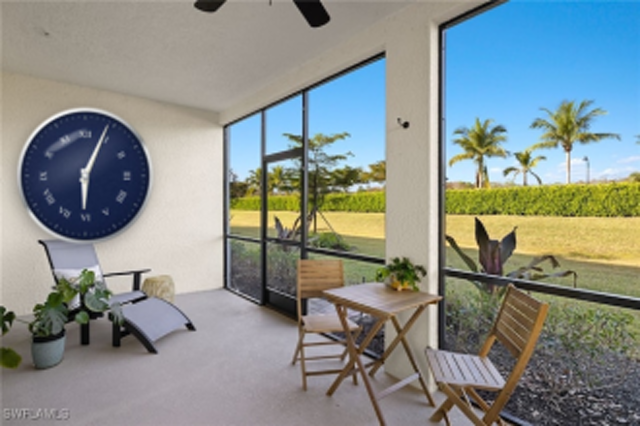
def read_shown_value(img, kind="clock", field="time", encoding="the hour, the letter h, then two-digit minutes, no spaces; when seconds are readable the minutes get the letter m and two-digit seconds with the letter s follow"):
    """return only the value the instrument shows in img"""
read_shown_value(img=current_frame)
6h04
